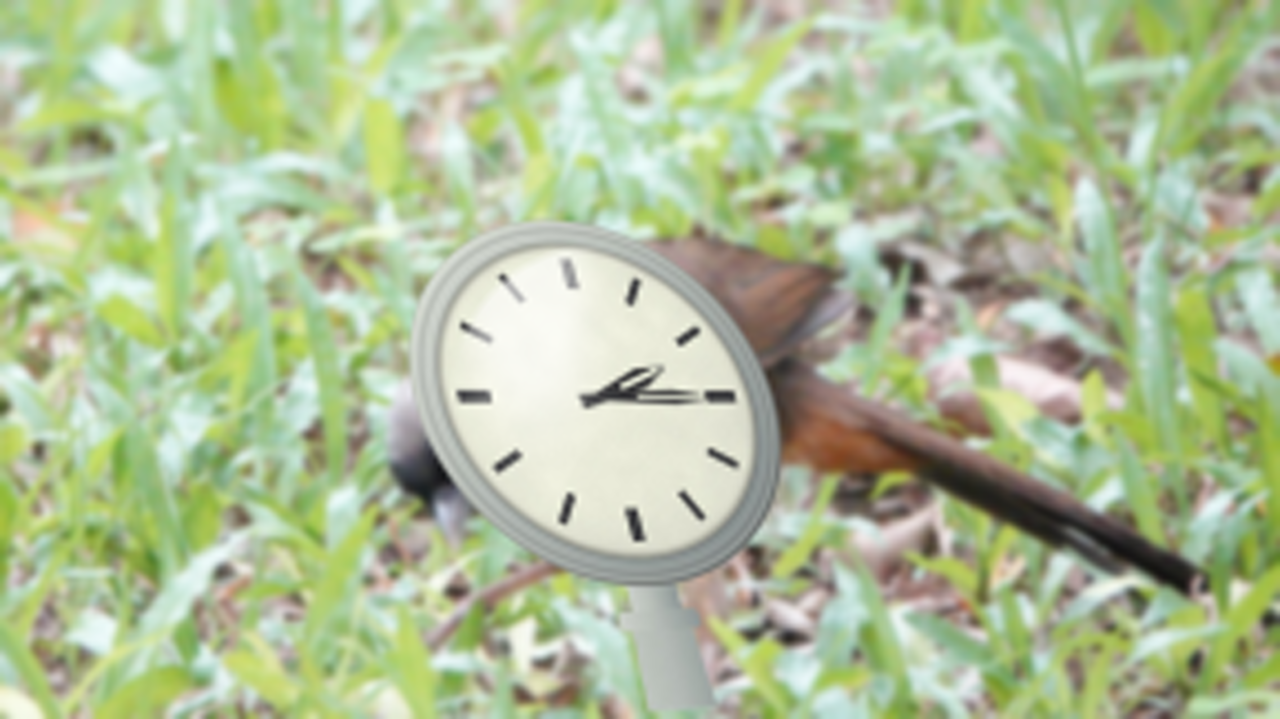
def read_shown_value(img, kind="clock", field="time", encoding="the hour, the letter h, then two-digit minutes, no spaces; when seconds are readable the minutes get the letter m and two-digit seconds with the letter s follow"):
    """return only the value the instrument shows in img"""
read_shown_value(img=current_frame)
2h15
